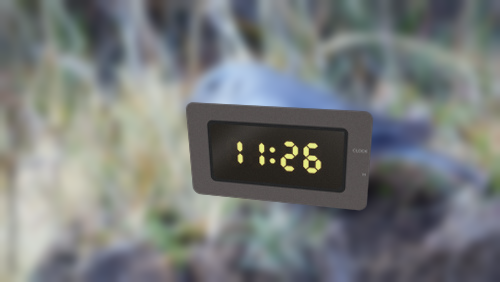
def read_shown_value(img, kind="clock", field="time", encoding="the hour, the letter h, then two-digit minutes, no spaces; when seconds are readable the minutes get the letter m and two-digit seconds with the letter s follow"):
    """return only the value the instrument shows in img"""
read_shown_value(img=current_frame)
11h26
